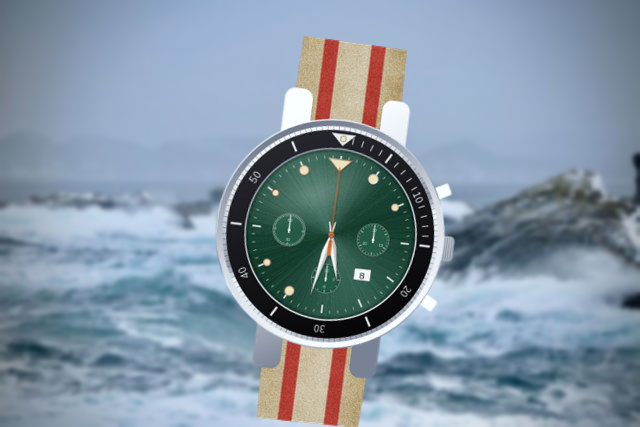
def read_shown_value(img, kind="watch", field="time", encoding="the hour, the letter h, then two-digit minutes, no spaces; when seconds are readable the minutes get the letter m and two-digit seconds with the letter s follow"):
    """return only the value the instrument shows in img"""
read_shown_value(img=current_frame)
5h32
